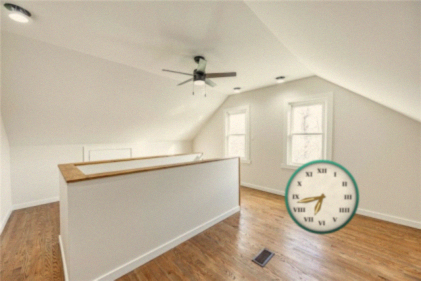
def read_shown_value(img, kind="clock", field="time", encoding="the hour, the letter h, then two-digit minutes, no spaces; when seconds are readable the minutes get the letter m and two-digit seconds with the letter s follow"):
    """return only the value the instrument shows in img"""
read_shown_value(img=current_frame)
6h43
